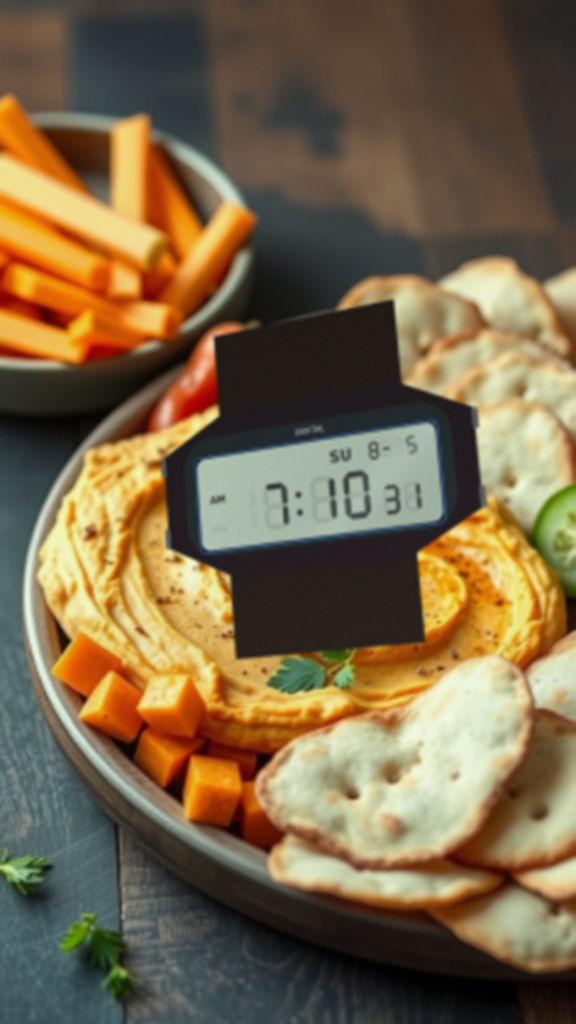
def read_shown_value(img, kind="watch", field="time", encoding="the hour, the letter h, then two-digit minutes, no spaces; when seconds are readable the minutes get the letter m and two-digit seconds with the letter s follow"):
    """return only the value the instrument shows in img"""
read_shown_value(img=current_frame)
7h10m31s
